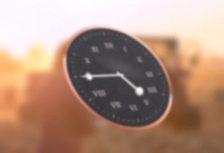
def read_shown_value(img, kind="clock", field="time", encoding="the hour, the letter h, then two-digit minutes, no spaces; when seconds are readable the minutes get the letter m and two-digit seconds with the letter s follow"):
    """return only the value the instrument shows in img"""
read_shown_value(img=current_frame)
4h45
